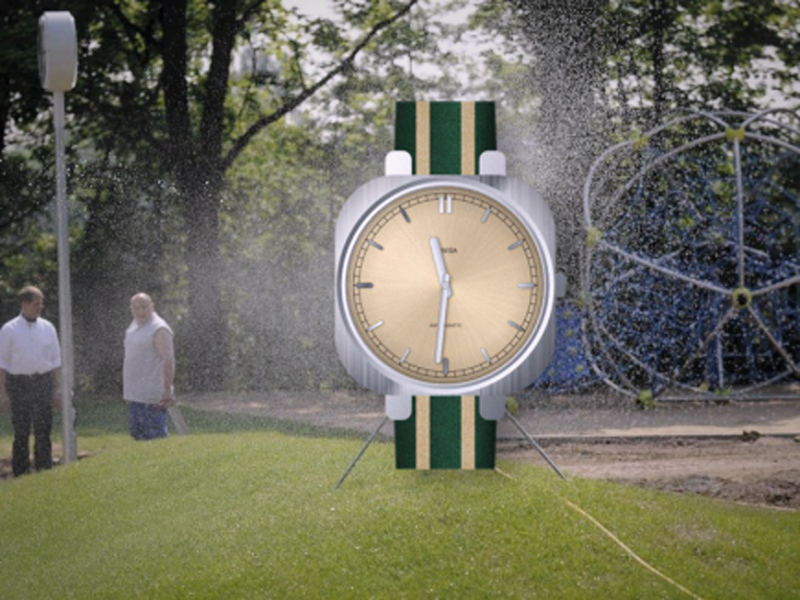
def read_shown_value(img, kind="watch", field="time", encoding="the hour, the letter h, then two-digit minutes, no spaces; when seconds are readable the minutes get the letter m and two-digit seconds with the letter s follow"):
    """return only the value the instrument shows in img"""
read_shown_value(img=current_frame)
11h31
